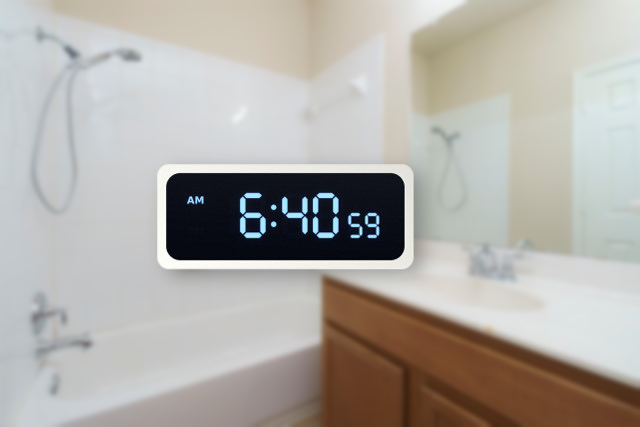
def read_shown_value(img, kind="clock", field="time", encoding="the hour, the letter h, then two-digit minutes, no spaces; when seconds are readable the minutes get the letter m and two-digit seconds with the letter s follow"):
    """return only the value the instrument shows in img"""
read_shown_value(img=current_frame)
6h40m59s
